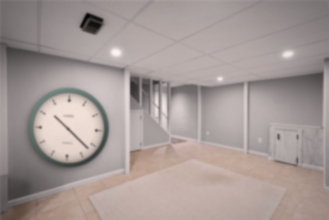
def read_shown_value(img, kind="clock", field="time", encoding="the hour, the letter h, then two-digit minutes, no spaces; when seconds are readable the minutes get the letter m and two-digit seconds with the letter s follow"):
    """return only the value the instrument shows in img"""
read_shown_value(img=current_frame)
10h22
